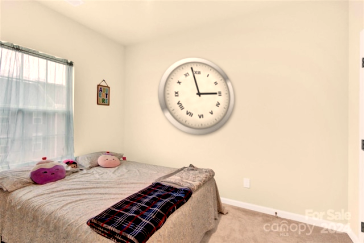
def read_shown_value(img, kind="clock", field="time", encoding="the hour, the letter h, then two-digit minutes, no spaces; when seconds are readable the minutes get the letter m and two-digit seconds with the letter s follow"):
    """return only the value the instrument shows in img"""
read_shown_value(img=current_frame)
2h58
